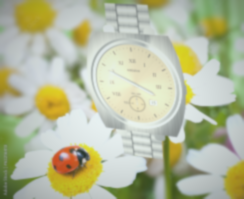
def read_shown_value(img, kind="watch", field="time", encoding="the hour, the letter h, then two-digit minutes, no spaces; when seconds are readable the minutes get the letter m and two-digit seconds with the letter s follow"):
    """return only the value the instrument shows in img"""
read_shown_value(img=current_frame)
3h49
